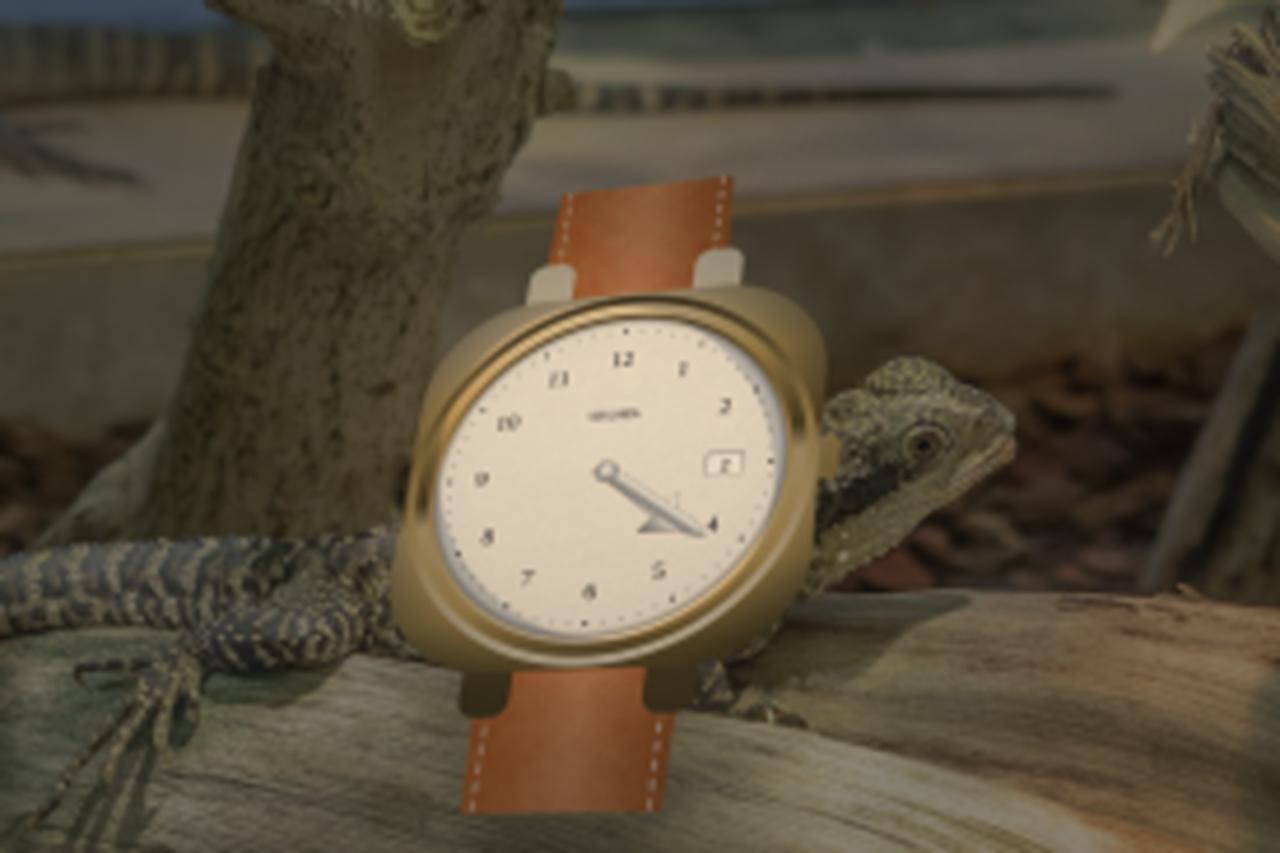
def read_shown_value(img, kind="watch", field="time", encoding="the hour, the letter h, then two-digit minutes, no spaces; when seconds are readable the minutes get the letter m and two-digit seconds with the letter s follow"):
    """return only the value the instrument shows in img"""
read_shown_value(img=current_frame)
4h21
